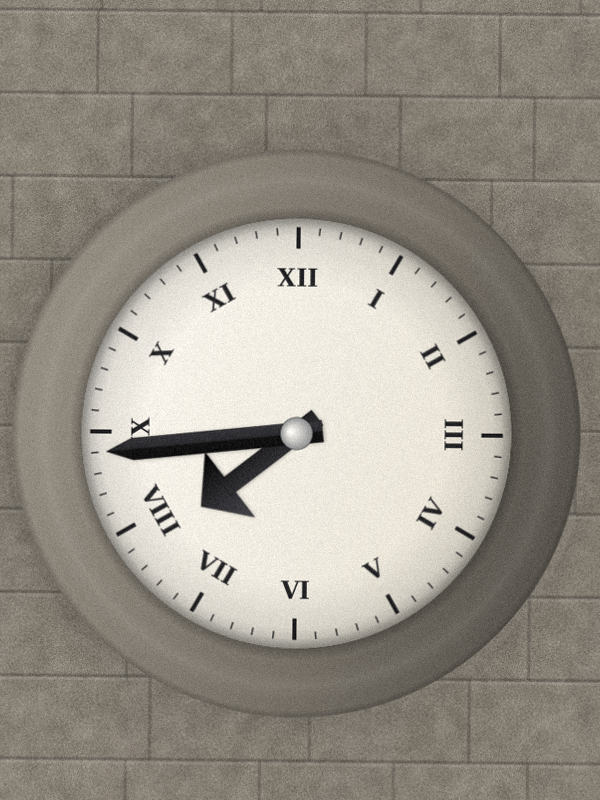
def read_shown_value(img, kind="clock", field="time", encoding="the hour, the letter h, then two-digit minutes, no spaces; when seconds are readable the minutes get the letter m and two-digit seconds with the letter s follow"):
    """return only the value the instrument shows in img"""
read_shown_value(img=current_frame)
7h44
